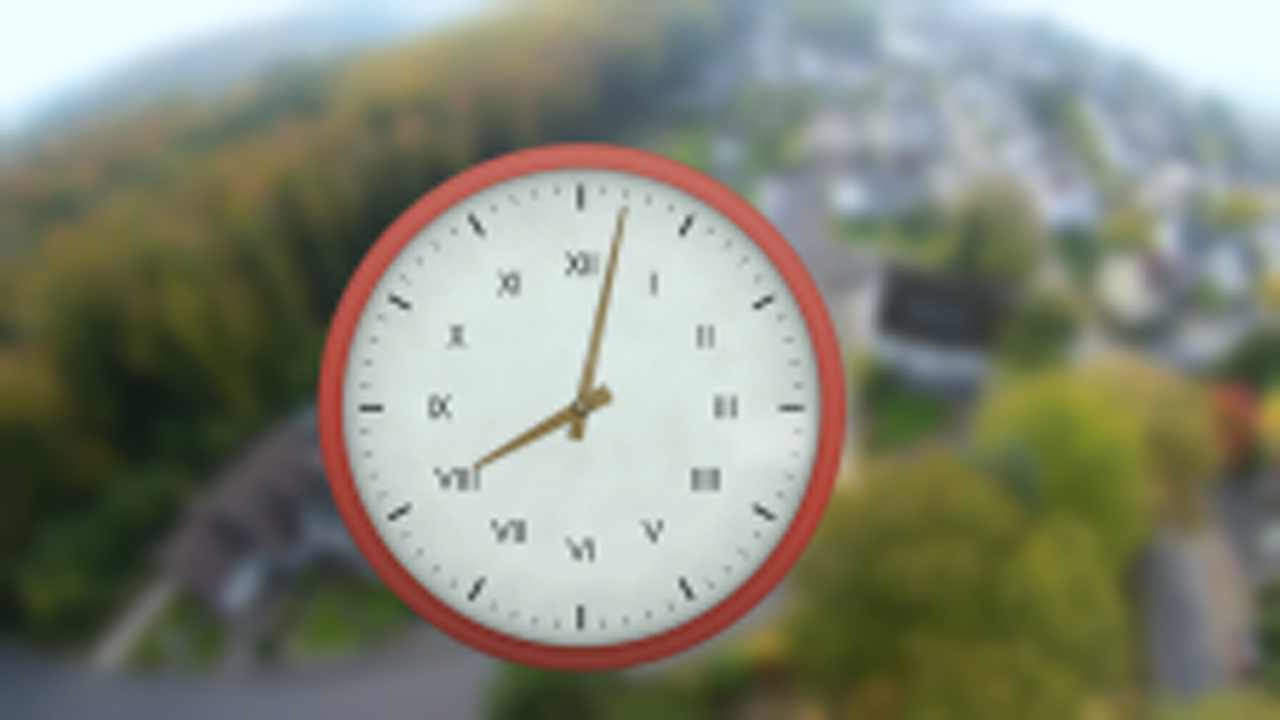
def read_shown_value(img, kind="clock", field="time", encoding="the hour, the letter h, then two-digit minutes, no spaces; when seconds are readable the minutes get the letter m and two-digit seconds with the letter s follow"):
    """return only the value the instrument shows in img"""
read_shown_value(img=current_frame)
8h02
